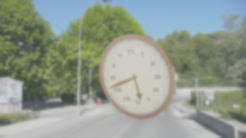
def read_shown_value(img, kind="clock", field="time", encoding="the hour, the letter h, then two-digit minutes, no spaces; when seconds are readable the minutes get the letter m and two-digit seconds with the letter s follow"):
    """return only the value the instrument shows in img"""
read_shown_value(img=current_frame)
5h42
